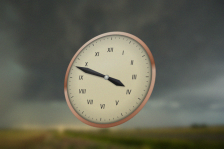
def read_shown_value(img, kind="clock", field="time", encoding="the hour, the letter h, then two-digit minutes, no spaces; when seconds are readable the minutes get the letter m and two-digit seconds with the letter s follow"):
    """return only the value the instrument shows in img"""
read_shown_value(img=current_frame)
3h48
